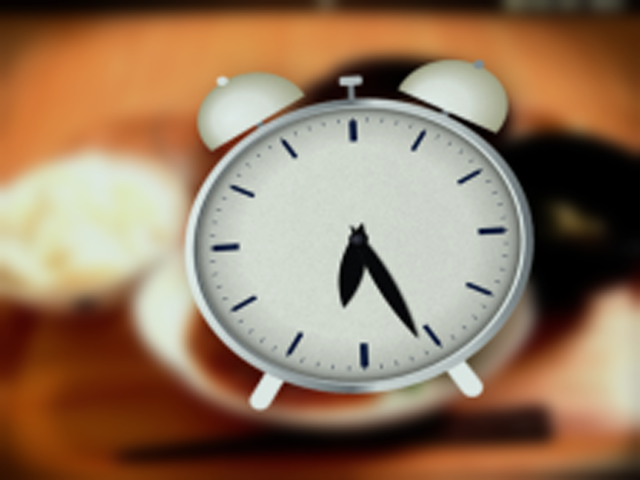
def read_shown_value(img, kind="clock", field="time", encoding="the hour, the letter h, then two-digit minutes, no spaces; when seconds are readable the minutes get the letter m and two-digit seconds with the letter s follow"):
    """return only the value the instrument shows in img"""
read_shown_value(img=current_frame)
6h26
